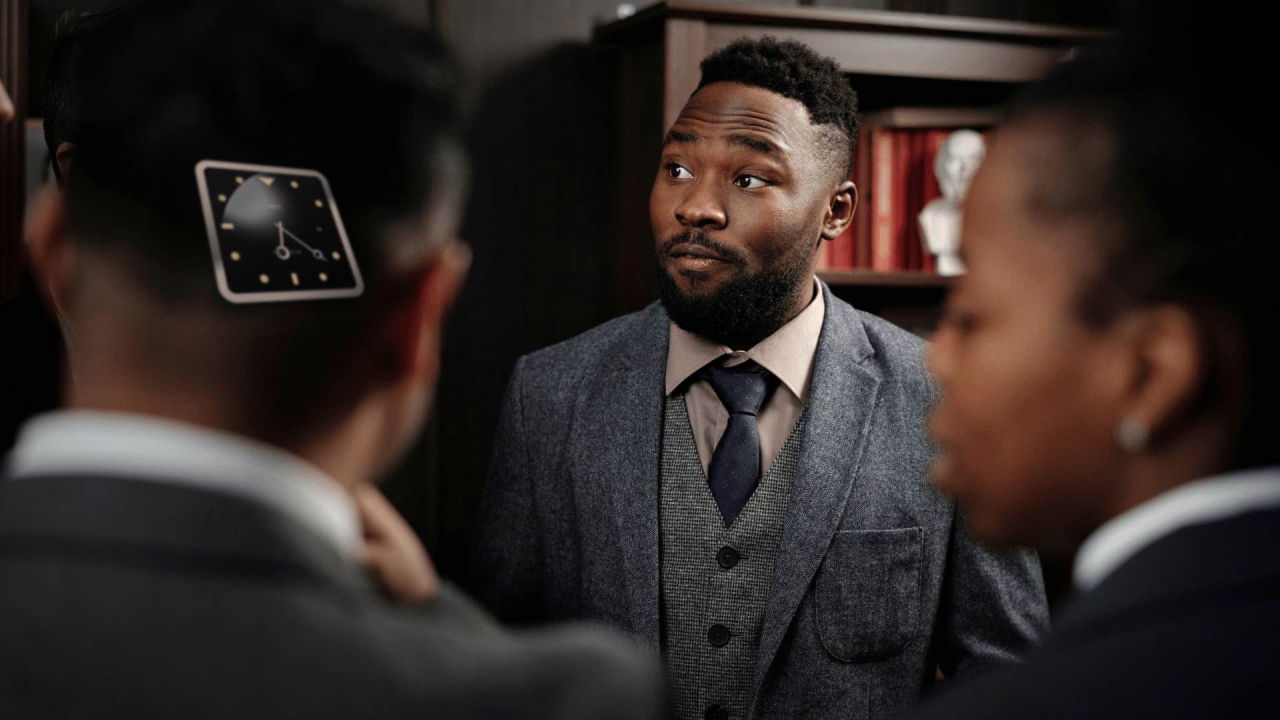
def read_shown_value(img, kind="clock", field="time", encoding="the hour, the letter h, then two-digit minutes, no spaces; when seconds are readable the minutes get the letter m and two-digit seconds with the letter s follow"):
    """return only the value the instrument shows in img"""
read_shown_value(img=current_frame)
6h22
